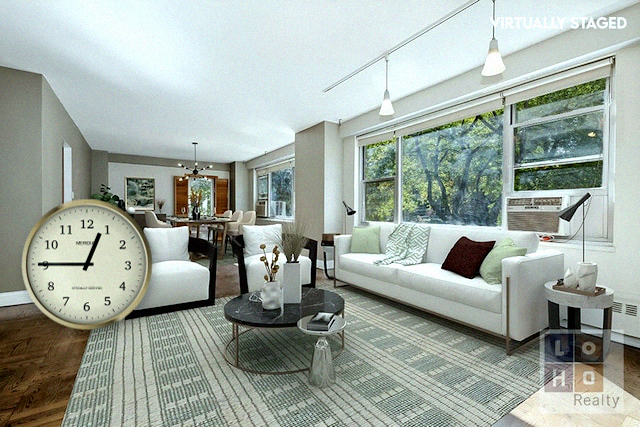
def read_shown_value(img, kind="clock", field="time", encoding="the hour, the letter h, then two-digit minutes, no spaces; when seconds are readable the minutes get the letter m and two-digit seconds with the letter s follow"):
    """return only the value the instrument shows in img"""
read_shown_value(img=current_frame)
12h45
